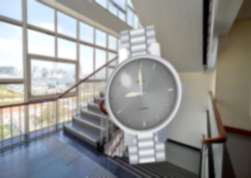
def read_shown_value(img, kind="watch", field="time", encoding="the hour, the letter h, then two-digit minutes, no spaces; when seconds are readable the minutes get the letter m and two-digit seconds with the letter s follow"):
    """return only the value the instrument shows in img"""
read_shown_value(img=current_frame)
9h00
